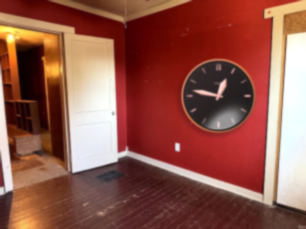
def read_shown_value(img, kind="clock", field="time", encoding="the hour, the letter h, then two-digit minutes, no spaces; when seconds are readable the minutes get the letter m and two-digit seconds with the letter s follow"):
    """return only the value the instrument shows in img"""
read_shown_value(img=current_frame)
12h47
